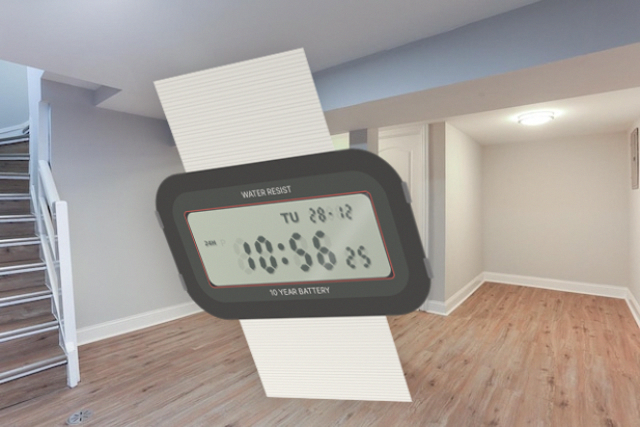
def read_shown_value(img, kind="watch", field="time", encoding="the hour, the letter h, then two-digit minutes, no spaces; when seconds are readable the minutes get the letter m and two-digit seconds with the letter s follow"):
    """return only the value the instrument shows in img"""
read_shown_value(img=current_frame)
10h56m25s
